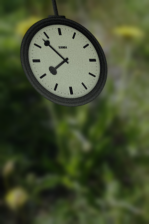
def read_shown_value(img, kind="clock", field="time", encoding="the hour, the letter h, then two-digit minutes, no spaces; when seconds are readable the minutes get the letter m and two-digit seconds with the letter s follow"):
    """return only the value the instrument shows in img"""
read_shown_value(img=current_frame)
7h53
